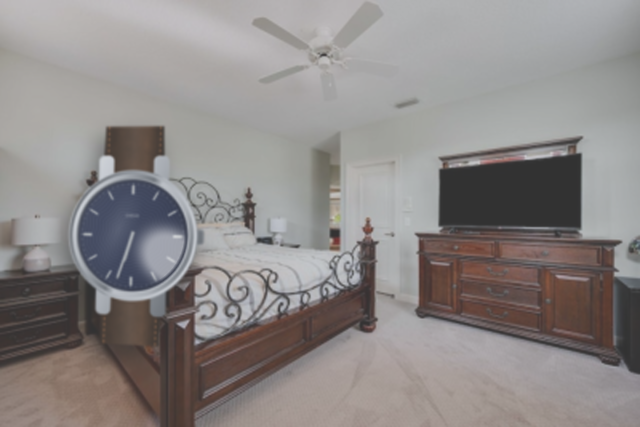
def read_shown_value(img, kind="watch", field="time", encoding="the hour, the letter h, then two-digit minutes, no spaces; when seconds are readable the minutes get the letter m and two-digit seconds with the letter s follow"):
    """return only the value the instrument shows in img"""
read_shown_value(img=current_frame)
6h33
